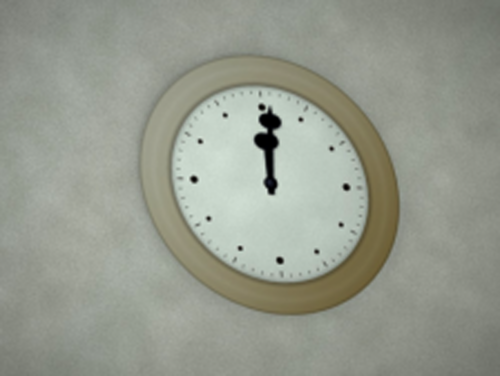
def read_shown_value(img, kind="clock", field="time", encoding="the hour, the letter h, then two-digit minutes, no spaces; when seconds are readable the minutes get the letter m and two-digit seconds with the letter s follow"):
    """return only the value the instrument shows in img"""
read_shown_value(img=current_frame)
12h01
